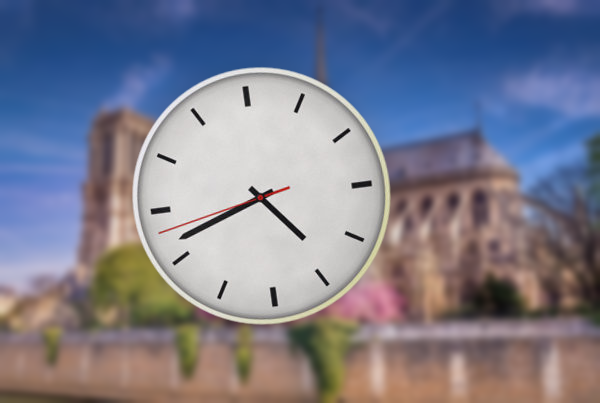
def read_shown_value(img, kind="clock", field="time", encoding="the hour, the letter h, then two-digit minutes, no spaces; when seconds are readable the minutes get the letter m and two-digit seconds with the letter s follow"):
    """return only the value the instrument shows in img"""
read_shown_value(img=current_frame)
4h41m43s
